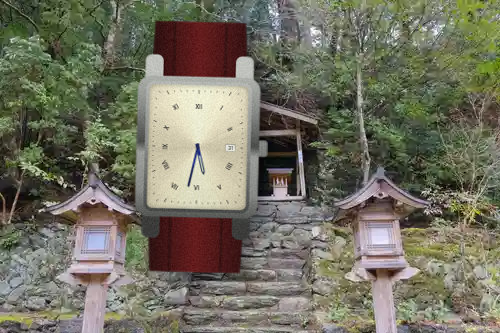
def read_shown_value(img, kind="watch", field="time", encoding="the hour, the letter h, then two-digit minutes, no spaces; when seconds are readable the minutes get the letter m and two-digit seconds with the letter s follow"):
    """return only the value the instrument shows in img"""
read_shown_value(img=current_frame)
5h32
